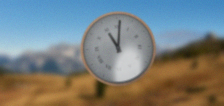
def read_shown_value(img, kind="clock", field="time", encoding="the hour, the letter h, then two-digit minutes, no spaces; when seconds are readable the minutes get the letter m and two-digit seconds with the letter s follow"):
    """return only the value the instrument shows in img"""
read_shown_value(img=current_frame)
11h01
